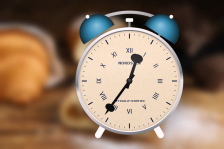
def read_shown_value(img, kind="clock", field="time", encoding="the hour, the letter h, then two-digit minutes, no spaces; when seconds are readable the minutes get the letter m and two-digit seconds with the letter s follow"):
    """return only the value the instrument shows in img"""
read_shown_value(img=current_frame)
12h36
